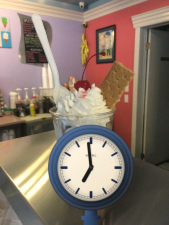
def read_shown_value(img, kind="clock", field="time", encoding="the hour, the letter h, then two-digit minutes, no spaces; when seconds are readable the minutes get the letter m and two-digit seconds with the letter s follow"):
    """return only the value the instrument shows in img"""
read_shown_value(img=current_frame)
6h59
